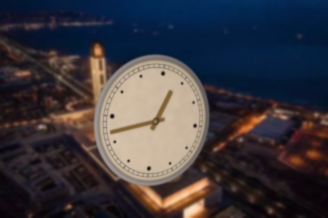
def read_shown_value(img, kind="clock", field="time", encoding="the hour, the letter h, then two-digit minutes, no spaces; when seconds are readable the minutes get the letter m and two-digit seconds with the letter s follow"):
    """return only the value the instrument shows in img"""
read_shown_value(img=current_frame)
12h42
